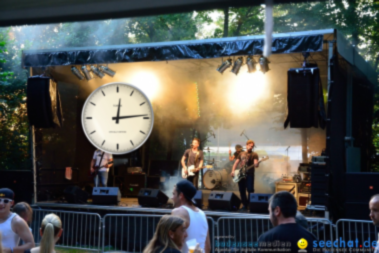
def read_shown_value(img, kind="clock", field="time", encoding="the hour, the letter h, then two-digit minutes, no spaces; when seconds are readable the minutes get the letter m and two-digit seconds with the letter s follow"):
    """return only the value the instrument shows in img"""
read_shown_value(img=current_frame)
12h14
